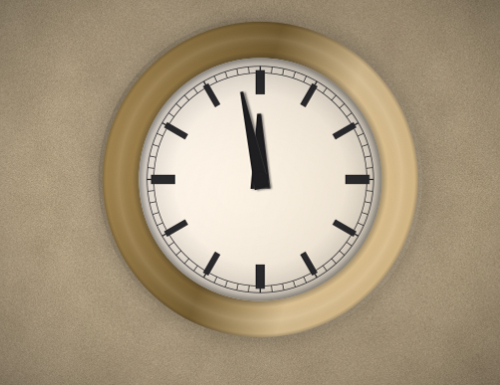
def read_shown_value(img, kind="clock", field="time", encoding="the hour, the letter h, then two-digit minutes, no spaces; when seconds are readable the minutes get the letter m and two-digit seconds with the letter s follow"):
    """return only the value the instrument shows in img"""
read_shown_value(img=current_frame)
11h58
